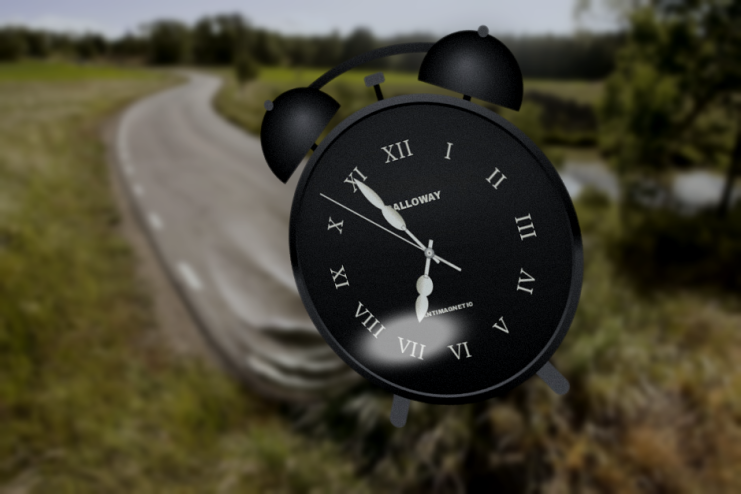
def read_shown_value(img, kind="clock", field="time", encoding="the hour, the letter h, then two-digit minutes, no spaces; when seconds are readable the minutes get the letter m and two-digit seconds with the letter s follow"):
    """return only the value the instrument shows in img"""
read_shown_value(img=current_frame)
6h54m52s
